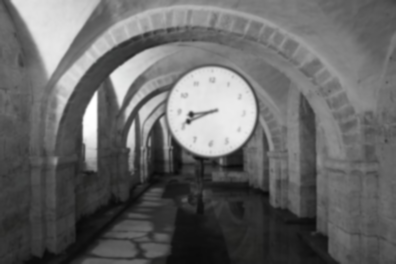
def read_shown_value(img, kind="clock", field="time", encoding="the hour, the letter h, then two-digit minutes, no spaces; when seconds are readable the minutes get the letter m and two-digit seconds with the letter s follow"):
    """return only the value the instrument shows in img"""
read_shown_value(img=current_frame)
8h41
